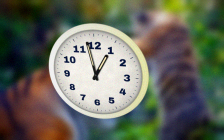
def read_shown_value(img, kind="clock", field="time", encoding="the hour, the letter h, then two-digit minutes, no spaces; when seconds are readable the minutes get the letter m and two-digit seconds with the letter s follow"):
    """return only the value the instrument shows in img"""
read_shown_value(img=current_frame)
12h58
